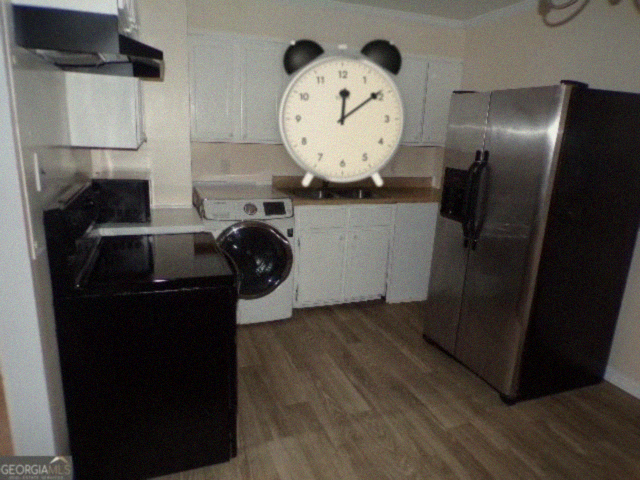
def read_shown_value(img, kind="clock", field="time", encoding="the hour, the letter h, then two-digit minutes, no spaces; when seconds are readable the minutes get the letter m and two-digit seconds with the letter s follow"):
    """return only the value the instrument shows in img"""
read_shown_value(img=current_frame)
12h09
